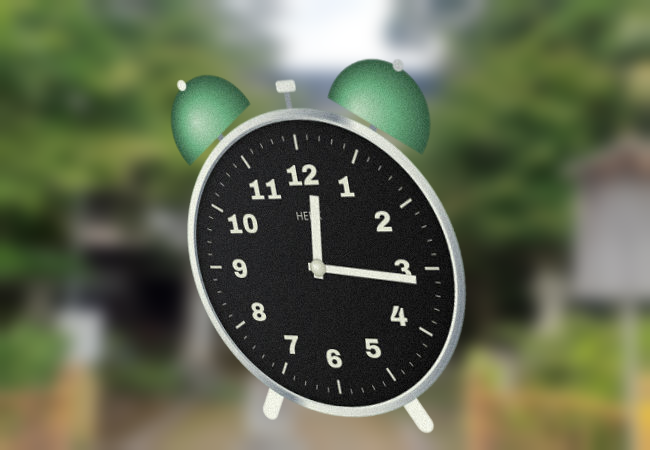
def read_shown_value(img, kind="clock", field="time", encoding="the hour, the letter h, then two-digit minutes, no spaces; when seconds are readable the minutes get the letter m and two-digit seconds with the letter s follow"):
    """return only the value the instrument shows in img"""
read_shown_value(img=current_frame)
12h16
